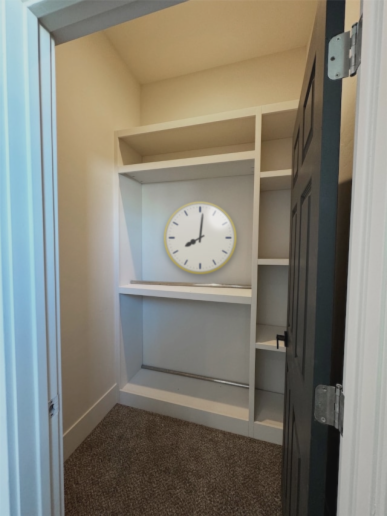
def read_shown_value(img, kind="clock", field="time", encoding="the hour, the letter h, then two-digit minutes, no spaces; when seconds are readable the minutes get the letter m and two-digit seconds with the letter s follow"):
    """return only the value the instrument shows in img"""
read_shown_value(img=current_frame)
8h01
